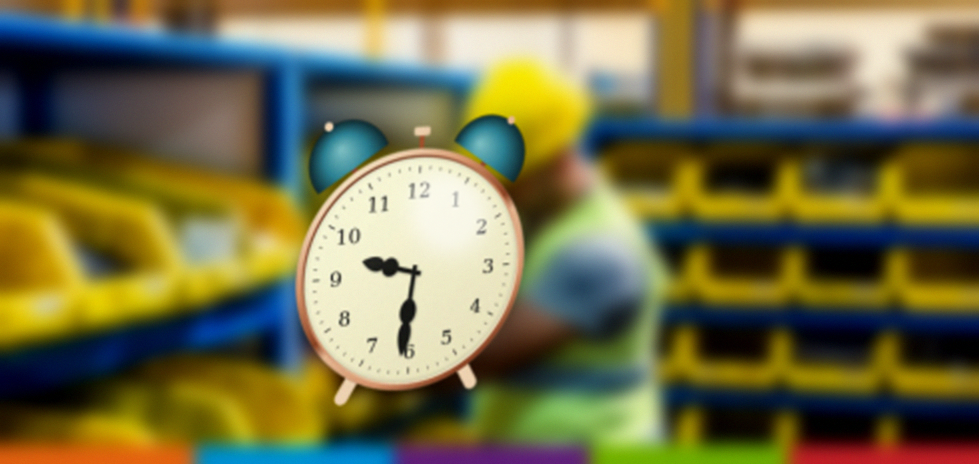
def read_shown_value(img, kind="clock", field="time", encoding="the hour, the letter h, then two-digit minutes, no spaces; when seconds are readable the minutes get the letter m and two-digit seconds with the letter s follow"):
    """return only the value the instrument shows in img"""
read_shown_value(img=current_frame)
9h31
